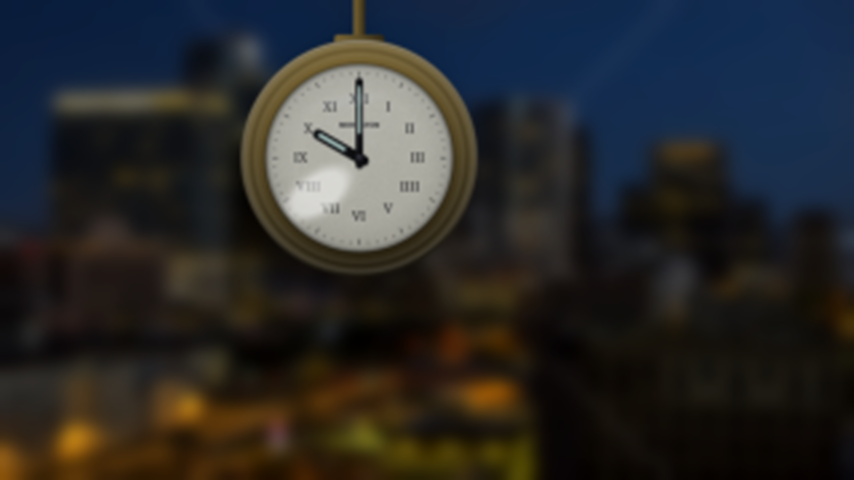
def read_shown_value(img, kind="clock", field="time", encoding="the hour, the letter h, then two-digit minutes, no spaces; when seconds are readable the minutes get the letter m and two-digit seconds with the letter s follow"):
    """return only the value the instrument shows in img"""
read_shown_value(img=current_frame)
10h00
